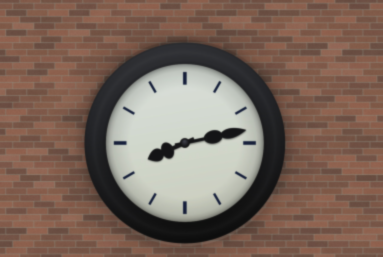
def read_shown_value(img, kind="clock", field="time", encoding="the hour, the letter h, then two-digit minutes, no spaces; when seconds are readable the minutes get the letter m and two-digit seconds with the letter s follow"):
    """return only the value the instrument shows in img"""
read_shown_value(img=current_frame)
8h13
